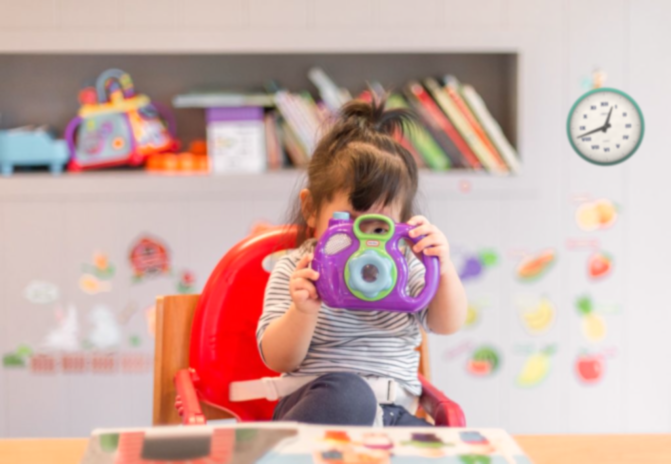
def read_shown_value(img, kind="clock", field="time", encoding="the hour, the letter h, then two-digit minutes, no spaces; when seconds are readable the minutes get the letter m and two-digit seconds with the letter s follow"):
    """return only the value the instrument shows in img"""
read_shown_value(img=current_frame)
12h42
